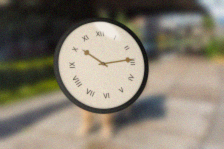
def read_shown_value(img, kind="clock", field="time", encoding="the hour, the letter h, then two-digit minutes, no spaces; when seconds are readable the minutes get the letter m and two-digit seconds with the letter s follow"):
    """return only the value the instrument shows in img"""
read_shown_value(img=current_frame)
10h14
